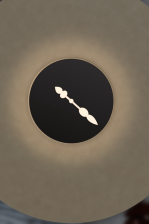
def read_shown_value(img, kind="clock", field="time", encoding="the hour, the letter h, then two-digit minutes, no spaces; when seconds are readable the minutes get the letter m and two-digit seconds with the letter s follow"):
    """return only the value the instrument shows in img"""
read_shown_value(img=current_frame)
10h22
